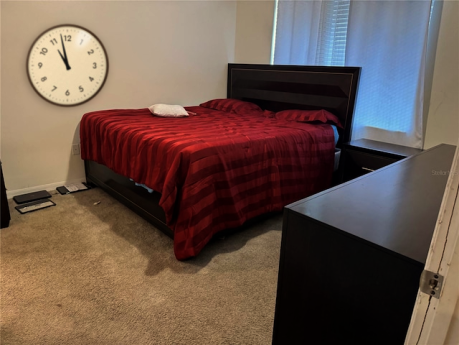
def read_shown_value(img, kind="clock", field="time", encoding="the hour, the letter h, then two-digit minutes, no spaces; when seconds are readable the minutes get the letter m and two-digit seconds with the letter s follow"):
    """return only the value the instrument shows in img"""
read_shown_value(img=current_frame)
10h58
